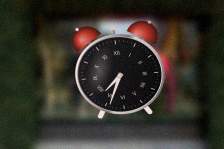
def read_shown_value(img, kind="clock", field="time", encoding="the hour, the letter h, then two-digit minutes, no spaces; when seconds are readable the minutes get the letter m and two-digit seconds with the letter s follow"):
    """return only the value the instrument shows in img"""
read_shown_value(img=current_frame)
7h34
